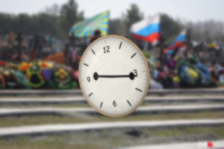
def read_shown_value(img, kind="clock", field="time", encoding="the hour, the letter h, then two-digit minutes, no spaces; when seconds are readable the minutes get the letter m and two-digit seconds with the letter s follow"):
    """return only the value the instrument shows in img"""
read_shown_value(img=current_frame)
9h16
